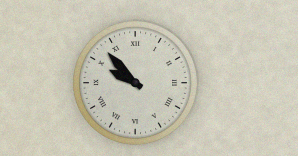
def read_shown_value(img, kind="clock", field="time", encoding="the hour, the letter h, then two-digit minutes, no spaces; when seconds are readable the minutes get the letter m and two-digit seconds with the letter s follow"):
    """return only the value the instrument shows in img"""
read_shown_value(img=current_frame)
9h53
